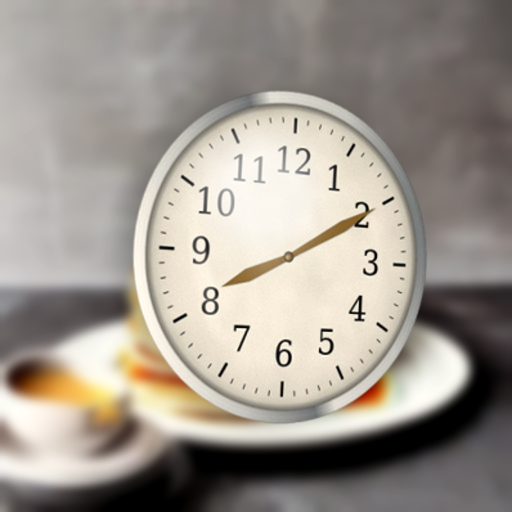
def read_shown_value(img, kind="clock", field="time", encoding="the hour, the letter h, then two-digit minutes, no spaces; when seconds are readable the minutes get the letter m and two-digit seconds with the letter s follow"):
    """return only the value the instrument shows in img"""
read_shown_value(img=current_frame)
8h10
